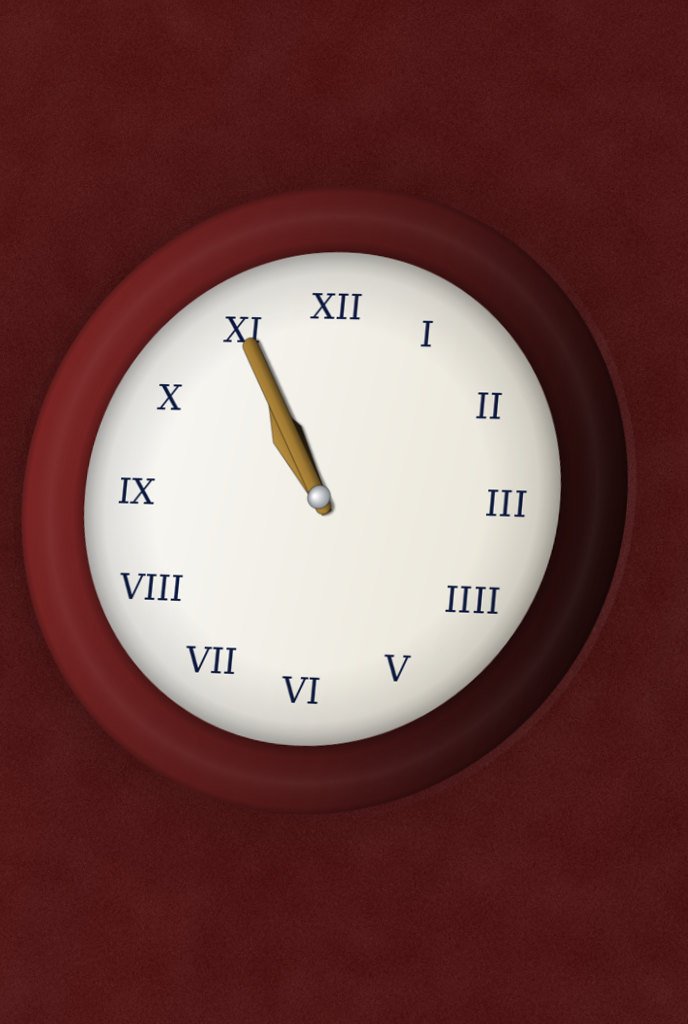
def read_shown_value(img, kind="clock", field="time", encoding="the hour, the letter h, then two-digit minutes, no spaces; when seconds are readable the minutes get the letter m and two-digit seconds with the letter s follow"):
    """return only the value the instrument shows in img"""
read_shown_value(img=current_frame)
10h55
